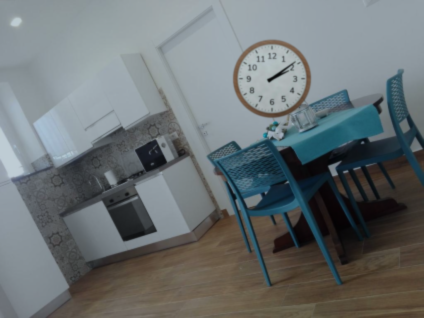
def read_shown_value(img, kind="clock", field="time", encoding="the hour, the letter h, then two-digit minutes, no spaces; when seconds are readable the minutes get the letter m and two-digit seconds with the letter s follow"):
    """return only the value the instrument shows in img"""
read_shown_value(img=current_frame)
2h09
